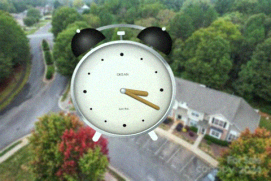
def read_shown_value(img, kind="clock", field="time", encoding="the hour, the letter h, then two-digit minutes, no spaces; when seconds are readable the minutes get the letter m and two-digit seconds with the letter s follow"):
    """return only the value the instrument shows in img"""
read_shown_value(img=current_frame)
3h20
